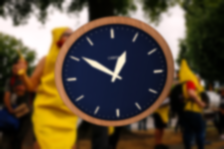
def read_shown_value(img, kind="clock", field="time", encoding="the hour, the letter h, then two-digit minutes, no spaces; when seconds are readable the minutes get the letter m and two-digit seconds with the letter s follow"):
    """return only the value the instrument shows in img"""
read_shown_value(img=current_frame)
12h51
